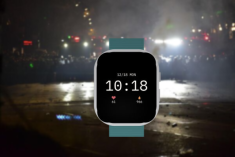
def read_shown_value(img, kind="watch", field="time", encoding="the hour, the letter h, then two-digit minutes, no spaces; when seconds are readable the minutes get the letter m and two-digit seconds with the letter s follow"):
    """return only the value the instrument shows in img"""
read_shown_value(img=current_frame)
10h18
